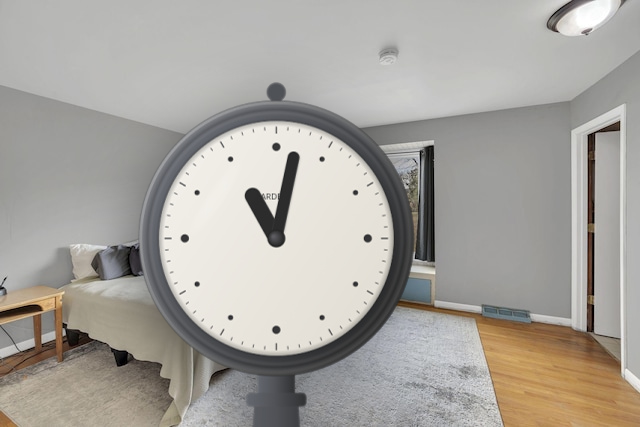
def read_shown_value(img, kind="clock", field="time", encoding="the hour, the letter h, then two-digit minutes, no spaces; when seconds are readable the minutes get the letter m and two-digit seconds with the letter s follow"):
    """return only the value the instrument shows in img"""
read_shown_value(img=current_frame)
11h02
